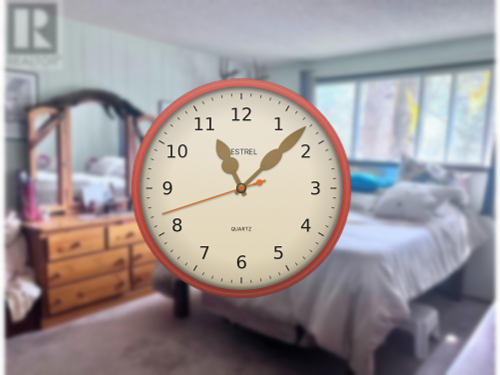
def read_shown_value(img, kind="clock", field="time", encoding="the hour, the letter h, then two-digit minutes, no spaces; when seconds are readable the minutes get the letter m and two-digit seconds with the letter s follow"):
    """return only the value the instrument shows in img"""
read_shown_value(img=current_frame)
11h07m42s
